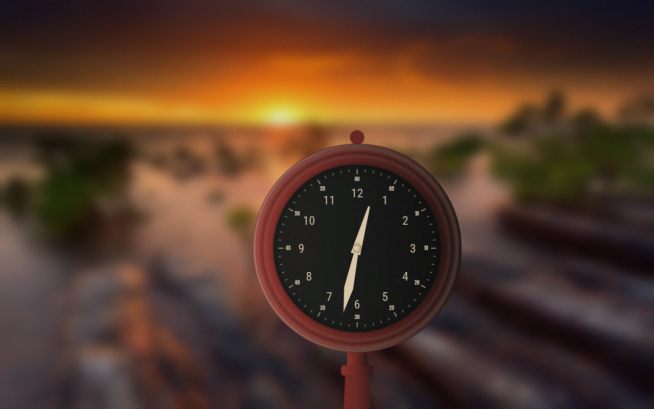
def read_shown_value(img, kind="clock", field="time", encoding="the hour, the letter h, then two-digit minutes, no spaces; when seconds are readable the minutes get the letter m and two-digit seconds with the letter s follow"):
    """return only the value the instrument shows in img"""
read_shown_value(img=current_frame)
12h32
